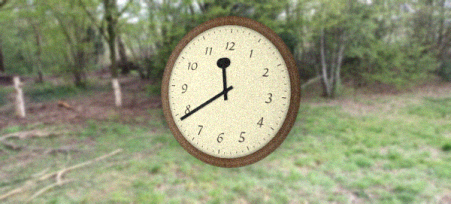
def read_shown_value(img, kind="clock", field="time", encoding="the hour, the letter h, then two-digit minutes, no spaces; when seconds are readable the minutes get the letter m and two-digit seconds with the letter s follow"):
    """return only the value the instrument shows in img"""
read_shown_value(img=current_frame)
11h39
